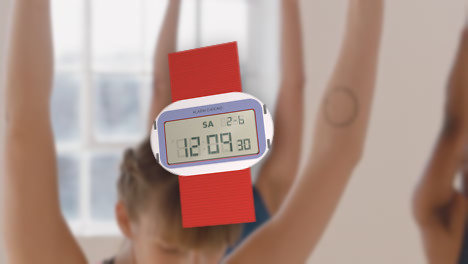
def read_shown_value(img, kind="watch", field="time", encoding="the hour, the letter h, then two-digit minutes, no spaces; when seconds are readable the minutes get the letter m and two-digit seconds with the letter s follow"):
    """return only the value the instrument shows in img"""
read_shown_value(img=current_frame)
12h09m30s
